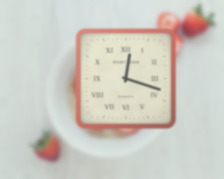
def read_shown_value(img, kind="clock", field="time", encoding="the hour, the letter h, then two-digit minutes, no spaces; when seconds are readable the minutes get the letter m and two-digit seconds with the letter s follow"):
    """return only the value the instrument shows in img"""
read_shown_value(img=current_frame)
12h18
